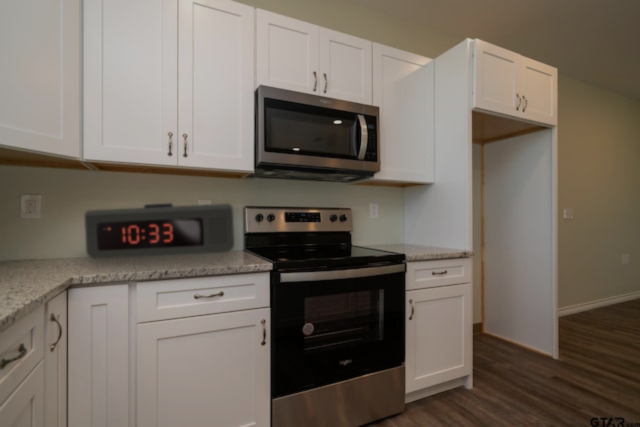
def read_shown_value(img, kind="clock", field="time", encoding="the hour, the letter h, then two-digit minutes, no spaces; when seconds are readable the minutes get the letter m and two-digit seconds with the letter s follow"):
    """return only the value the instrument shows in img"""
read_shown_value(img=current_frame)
10h33
